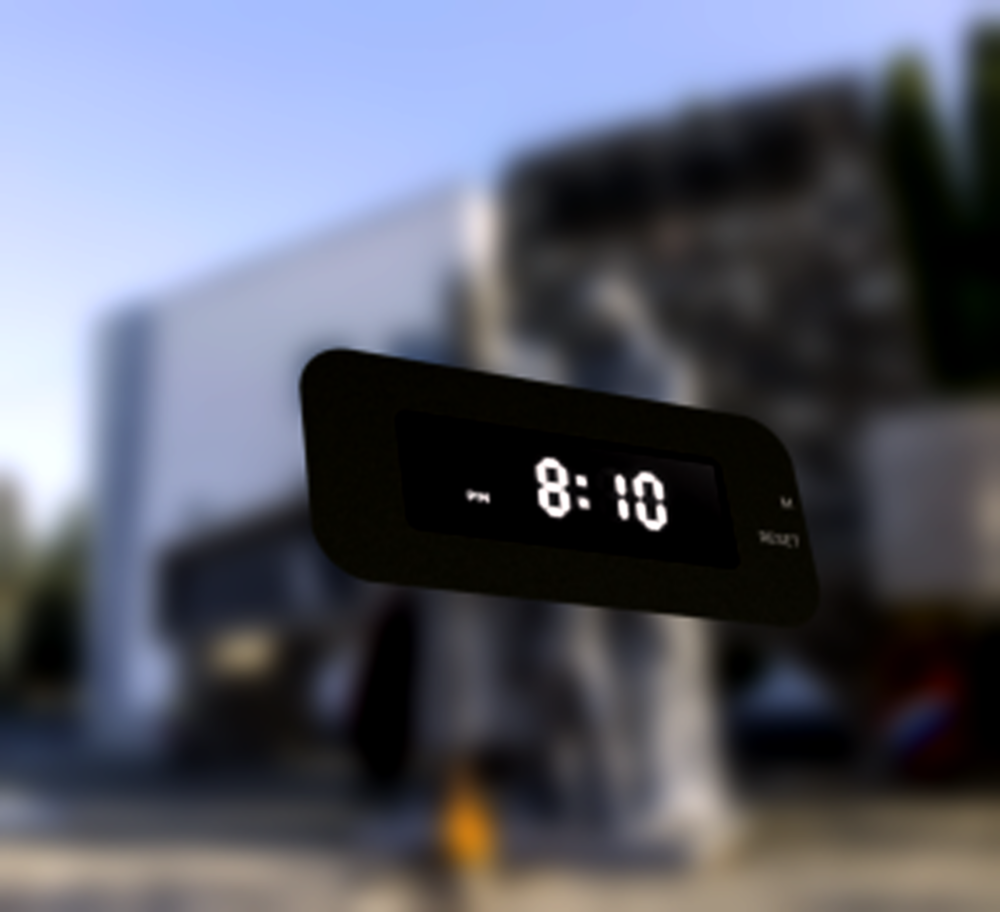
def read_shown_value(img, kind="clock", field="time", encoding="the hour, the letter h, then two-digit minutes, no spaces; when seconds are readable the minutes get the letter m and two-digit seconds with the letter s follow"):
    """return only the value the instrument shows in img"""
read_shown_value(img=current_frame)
8h10
